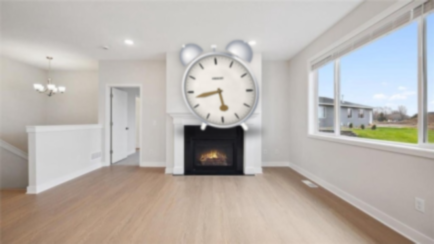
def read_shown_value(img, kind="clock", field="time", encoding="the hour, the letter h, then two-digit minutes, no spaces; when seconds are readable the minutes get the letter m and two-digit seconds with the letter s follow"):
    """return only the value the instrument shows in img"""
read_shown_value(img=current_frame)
5h43
